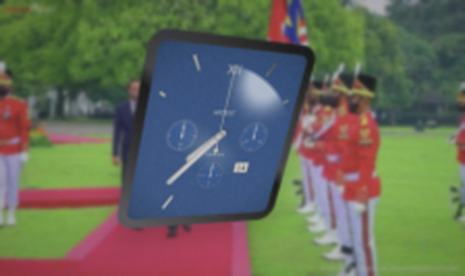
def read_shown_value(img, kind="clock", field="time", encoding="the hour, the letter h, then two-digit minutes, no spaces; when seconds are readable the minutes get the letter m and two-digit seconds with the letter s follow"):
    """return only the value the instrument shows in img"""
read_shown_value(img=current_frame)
7h37
